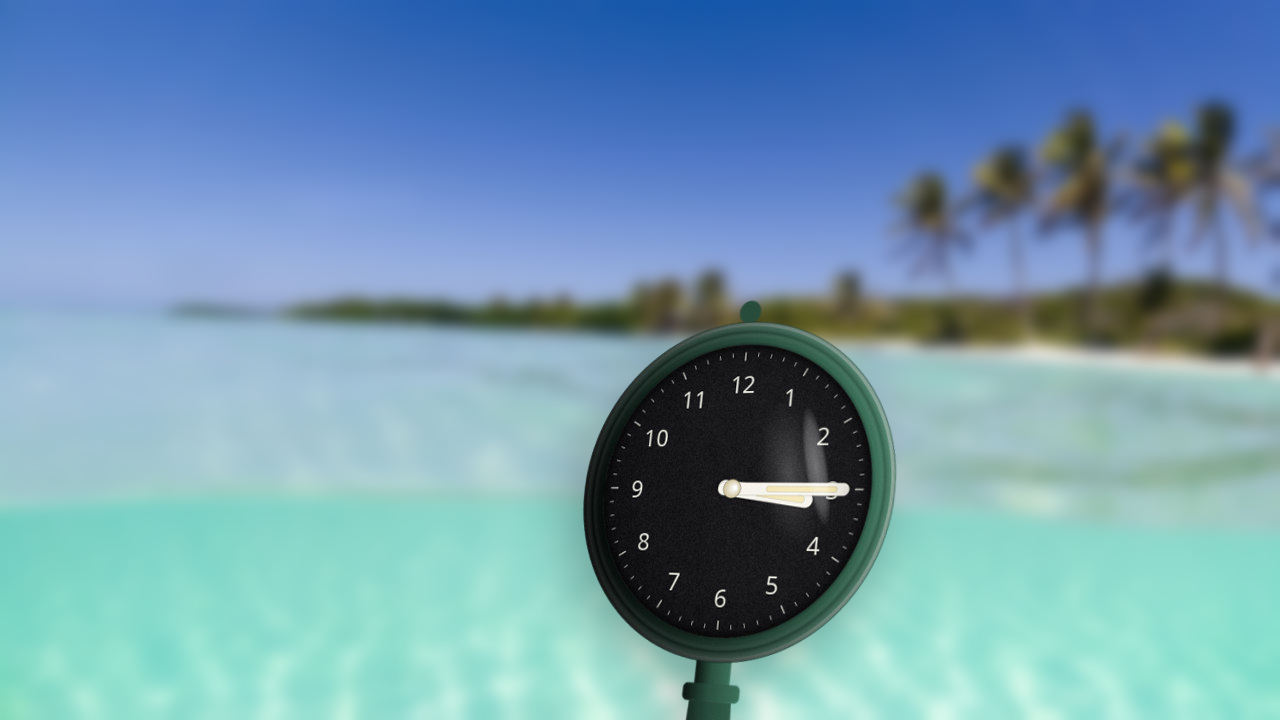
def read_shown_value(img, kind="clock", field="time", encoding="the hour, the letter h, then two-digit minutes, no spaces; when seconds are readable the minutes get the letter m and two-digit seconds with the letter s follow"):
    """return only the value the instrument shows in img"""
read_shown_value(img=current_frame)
3h15
